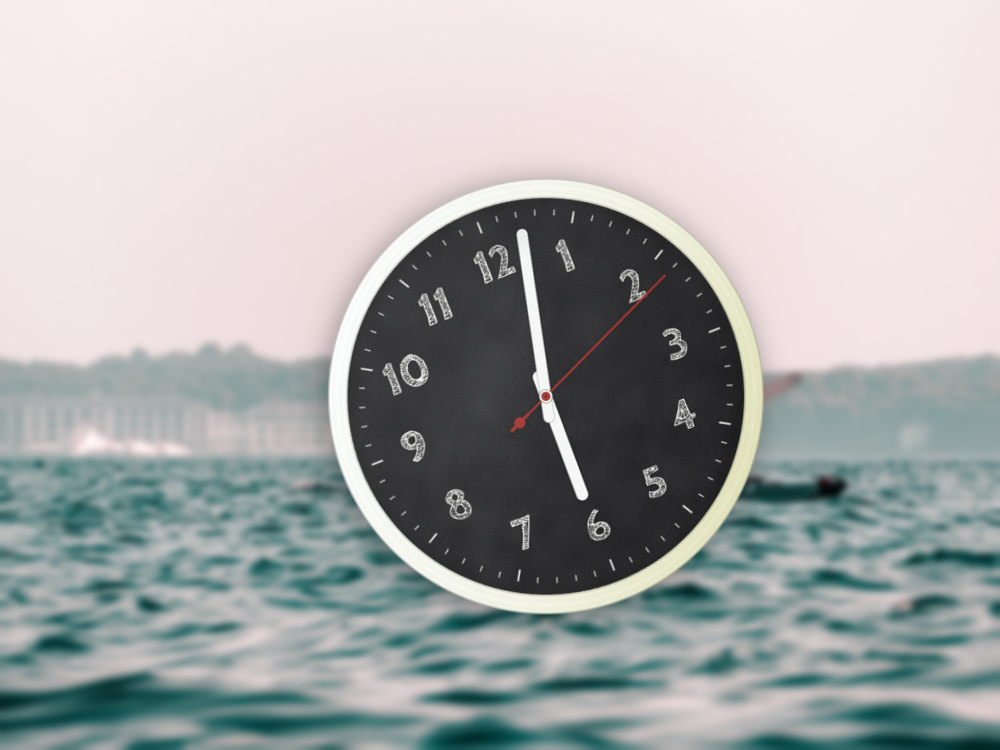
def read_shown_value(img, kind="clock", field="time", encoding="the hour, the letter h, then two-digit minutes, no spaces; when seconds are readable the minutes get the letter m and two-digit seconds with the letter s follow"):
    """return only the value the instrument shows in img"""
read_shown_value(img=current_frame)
6h02m11s
